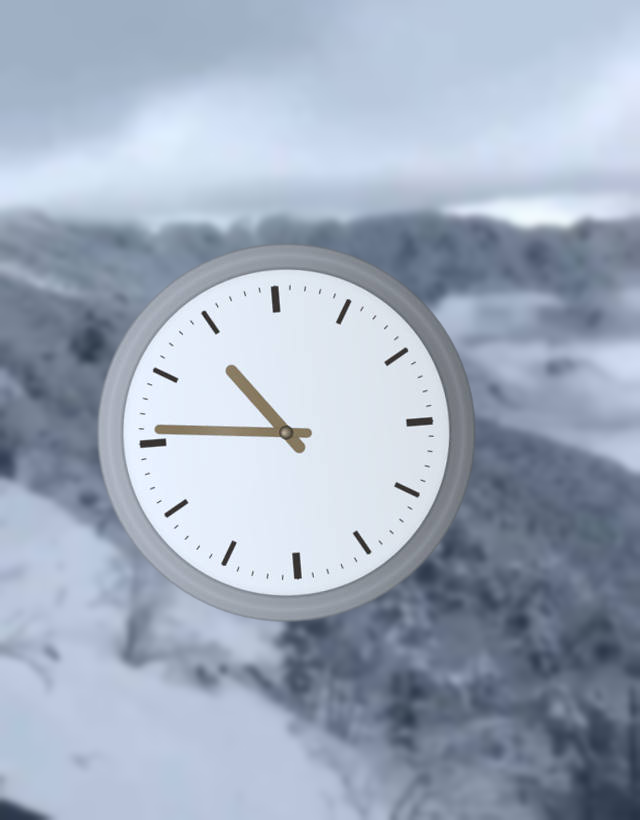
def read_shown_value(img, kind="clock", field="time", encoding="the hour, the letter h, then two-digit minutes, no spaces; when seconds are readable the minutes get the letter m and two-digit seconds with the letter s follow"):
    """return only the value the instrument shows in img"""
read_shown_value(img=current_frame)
10h46
